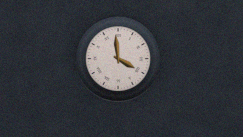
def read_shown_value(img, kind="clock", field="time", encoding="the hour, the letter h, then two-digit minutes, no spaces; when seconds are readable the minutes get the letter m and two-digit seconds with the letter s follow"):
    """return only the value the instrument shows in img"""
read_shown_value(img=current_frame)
3h59
